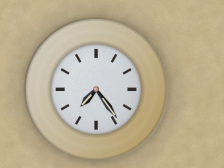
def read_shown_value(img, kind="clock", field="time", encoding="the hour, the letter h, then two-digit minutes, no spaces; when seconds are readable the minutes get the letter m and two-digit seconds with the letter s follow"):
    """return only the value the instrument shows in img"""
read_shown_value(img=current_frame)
7h24
